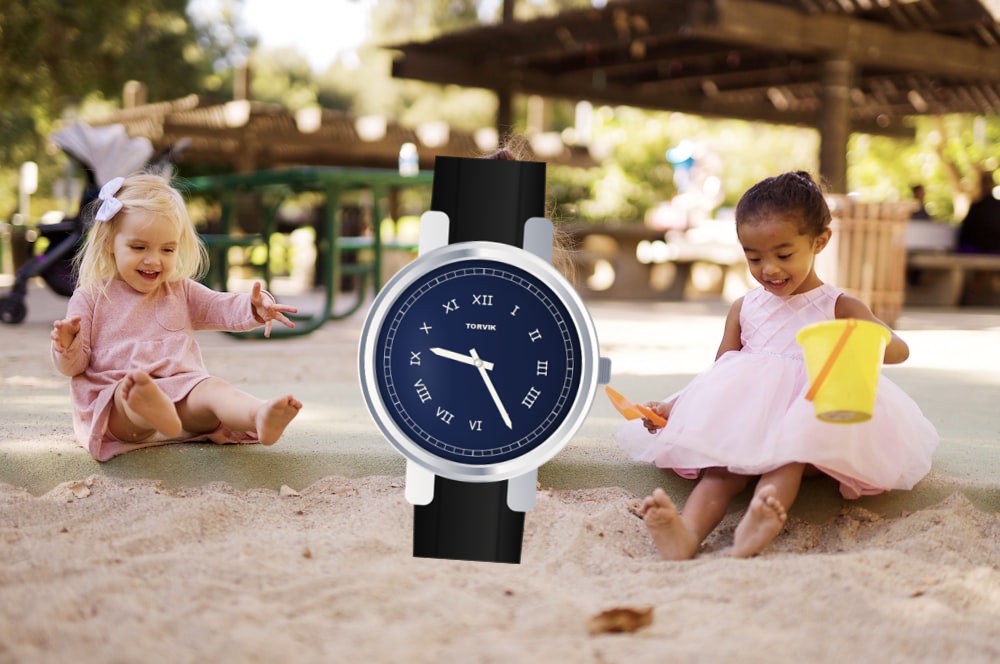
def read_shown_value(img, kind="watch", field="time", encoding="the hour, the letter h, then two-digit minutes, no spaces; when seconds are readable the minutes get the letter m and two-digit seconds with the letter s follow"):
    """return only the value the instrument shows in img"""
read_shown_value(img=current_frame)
9h25
